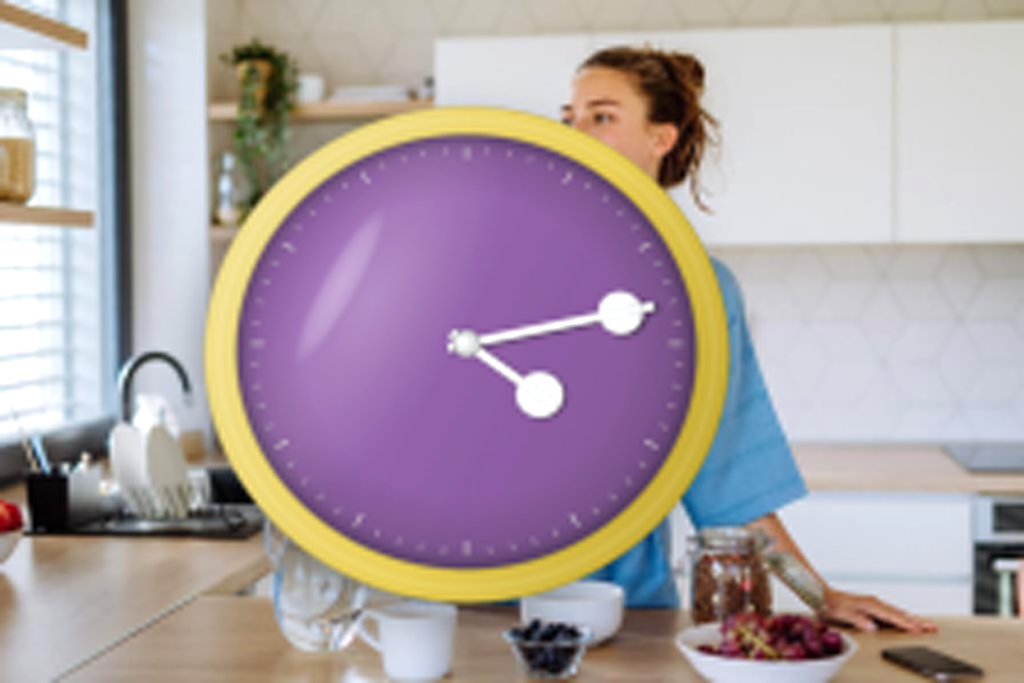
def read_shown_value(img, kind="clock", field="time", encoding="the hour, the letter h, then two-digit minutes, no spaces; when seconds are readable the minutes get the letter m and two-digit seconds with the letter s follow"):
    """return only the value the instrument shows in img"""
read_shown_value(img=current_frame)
4h13
